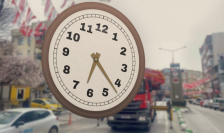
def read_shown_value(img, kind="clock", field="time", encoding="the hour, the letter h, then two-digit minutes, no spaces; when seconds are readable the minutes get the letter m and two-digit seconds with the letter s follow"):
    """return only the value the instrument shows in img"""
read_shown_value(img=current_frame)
6h22
